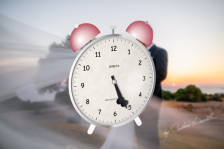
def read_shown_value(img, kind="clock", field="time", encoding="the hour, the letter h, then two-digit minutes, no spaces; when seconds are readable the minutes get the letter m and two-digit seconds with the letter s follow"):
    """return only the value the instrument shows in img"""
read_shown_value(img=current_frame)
5h26
